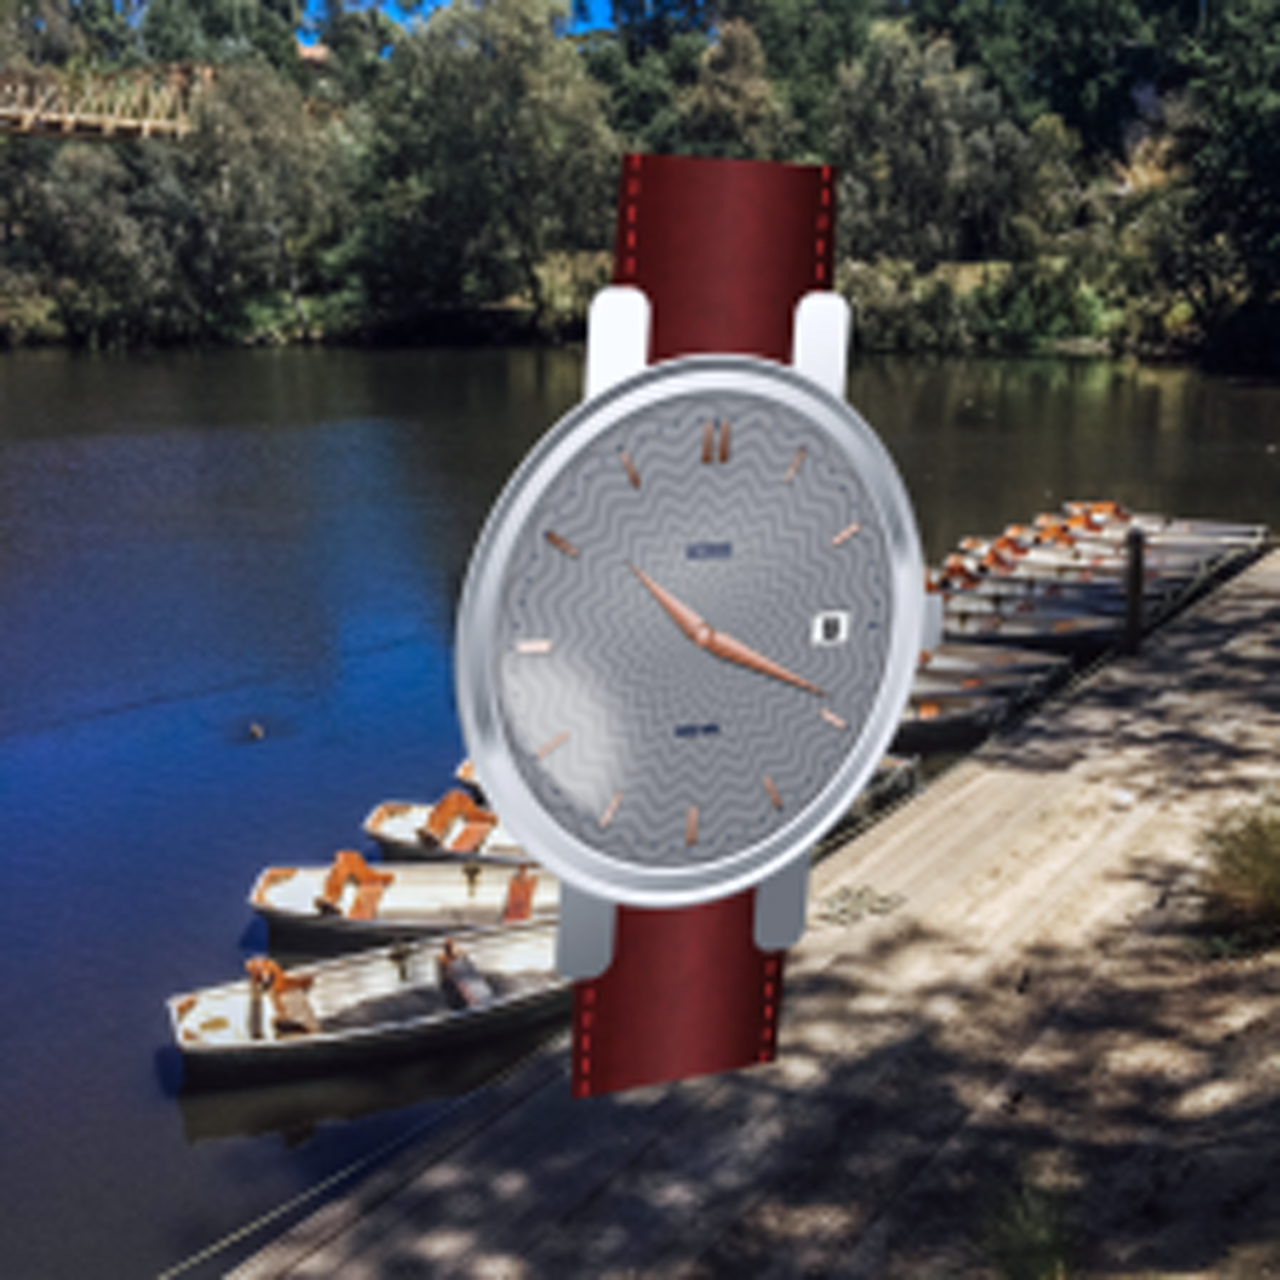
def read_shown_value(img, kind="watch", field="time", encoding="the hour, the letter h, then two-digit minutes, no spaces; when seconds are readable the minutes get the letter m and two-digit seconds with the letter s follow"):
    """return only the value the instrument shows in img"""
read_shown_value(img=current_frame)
10h19
